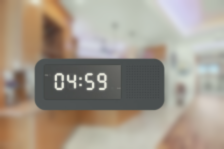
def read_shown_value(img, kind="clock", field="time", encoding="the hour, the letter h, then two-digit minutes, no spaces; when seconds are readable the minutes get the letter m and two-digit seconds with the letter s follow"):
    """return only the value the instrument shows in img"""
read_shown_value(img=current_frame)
4h59
